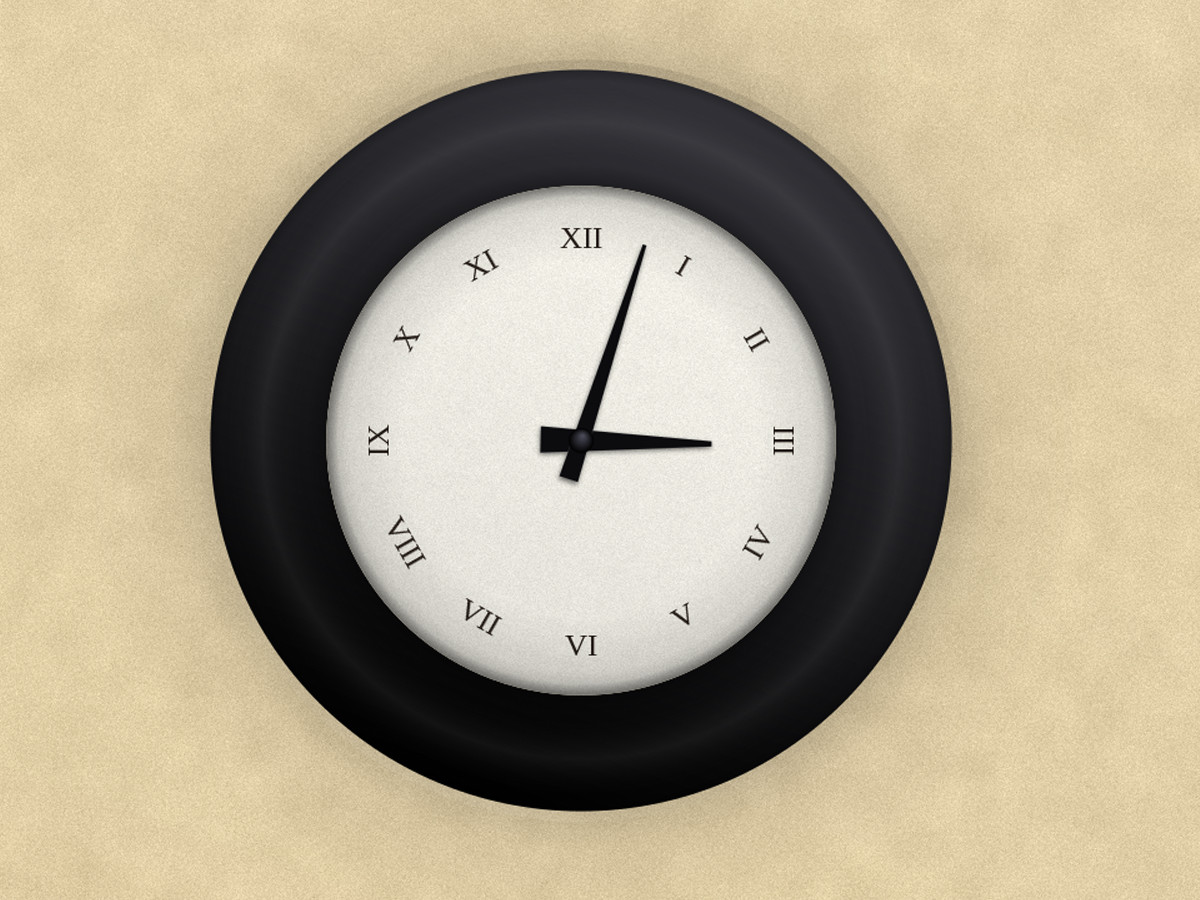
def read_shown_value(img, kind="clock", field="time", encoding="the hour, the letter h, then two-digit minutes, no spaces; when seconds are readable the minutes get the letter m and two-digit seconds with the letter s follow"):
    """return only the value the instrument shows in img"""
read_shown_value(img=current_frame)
3h03
